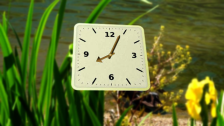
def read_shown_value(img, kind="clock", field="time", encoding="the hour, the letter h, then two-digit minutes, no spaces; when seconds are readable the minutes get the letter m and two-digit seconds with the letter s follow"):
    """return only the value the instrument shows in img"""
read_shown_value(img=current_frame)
8h04
